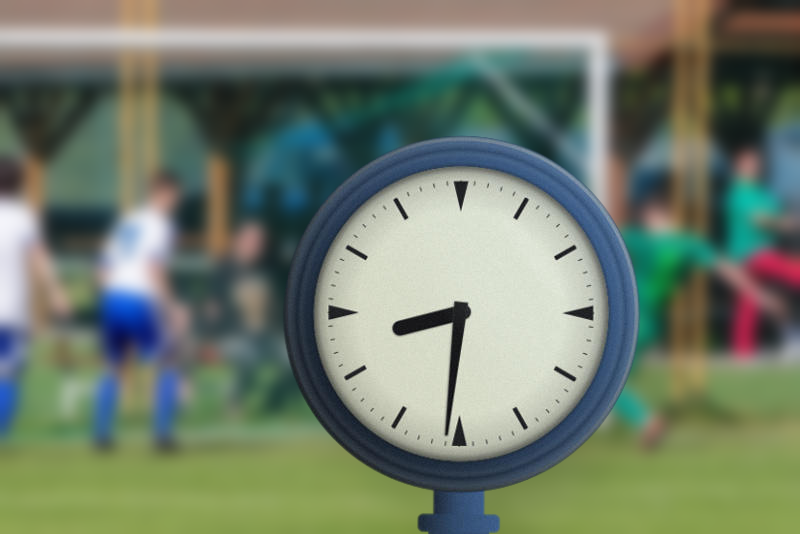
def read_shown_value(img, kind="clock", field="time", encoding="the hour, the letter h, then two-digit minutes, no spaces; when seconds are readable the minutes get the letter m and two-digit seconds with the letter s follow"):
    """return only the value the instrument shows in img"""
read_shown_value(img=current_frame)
8h31
